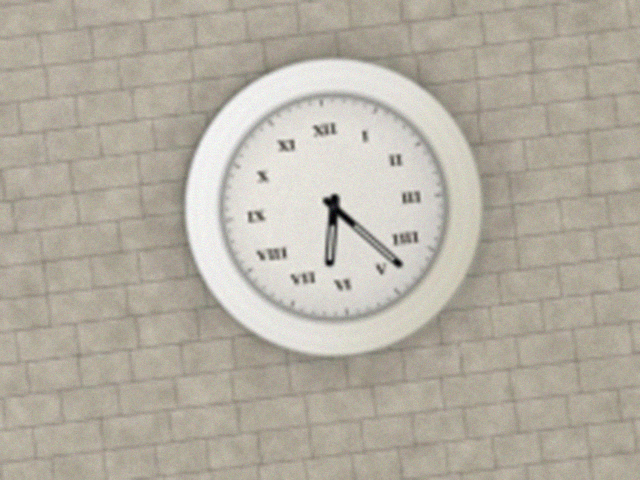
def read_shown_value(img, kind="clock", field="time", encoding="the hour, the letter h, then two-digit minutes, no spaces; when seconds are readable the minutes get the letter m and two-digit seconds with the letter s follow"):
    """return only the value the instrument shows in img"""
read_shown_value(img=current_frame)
6h23
